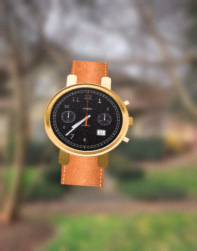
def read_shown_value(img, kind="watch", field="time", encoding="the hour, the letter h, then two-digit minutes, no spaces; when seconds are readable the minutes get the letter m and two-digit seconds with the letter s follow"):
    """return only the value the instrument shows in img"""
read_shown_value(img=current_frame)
7h37
